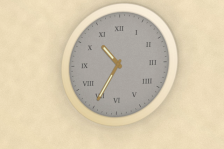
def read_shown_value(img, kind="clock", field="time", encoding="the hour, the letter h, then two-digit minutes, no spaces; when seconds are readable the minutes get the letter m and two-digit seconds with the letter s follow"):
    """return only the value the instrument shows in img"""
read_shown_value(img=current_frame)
10h35
